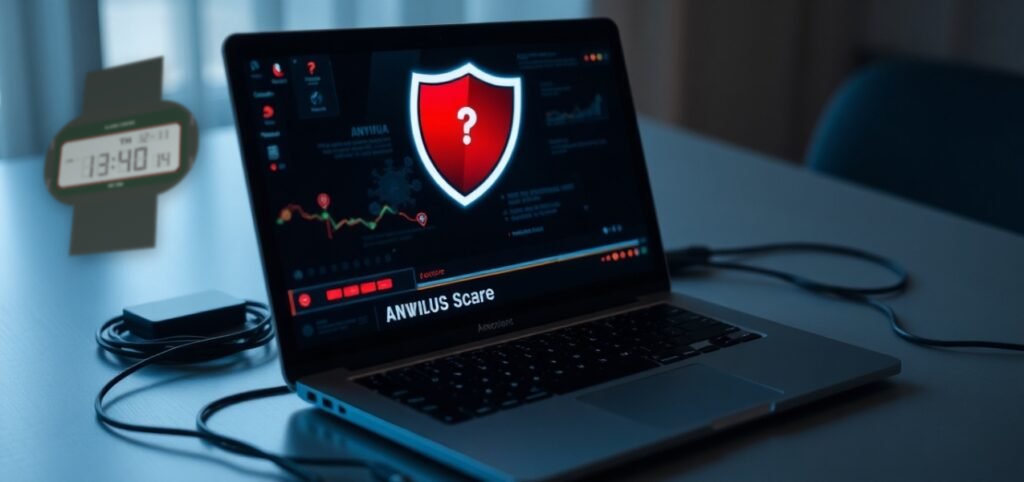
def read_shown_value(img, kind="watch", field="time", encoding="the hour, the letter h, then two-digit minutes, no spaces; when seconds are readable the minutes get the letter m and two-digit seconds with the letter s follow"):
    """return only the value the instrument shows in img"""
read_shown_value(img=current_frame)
13h40m14s
